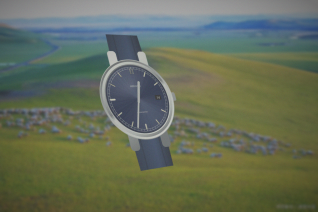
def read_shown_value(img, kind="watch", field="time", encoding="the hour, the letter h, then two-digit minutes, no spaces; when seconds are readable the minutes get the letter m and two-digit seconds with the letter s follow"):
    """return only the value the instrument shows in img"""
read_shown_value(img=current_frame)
12h33
